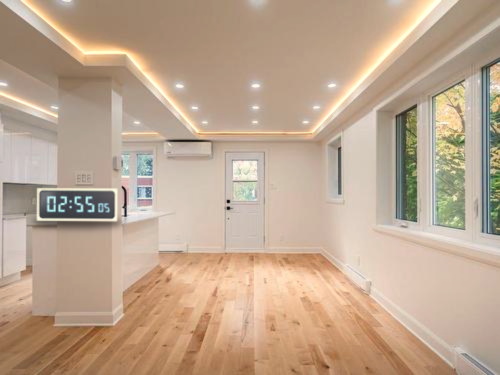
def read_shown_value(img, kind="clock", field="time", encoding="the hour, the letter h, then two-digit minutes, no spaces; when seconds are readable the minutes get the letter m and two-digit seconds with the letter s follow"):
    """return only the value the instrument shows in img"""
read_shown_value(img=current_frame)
2h55
